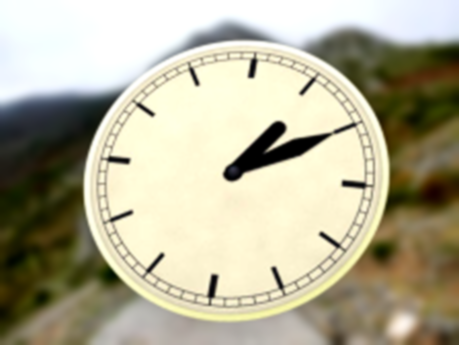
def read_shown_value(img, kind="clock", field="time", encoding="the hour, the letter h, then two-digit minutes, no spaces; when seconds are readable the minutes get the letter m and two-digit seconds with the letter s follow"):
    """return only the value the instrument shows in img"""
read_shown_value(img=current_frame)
1h10
